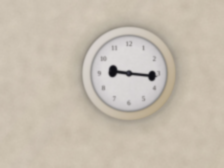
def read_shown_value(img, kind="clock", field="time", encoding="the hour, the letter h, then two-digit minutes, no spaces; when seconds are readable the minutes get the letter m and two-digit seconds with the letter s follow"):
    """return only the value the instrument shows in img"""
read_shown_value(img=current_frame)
9h16
